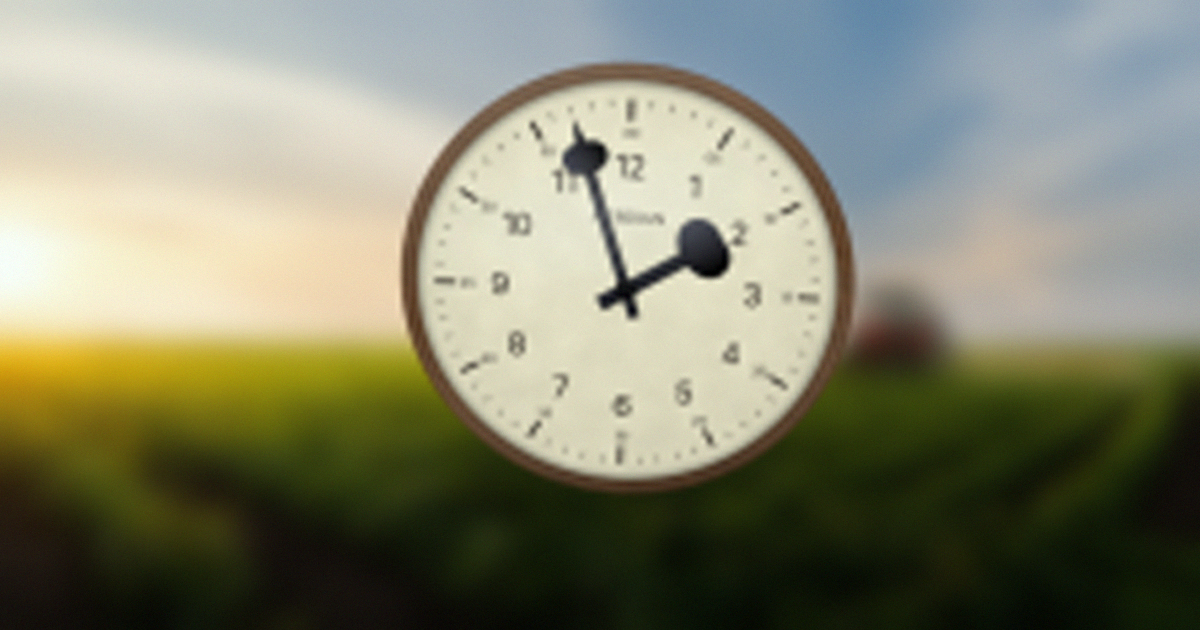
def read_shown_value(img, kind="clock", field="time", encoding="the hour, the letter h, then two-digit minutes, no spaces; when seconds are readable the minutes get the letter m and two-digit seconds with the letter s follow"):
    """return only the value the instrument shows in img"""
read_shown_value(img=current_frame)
1h57
